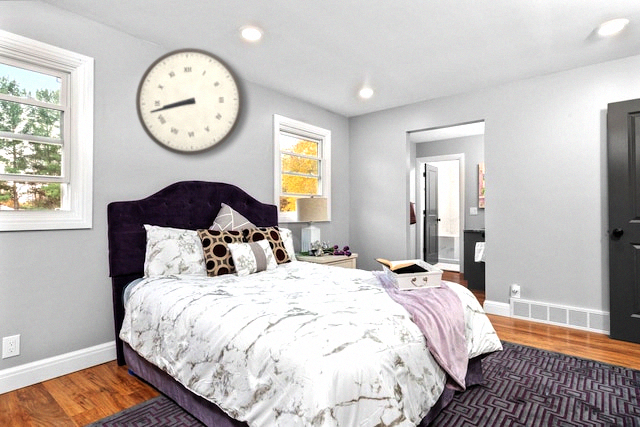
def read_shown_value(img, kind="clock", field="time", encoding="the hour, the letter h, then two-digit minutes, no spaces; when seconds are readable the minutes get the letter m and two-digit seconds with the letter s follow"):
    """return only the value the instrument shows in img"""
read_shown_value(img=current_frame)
8h43
